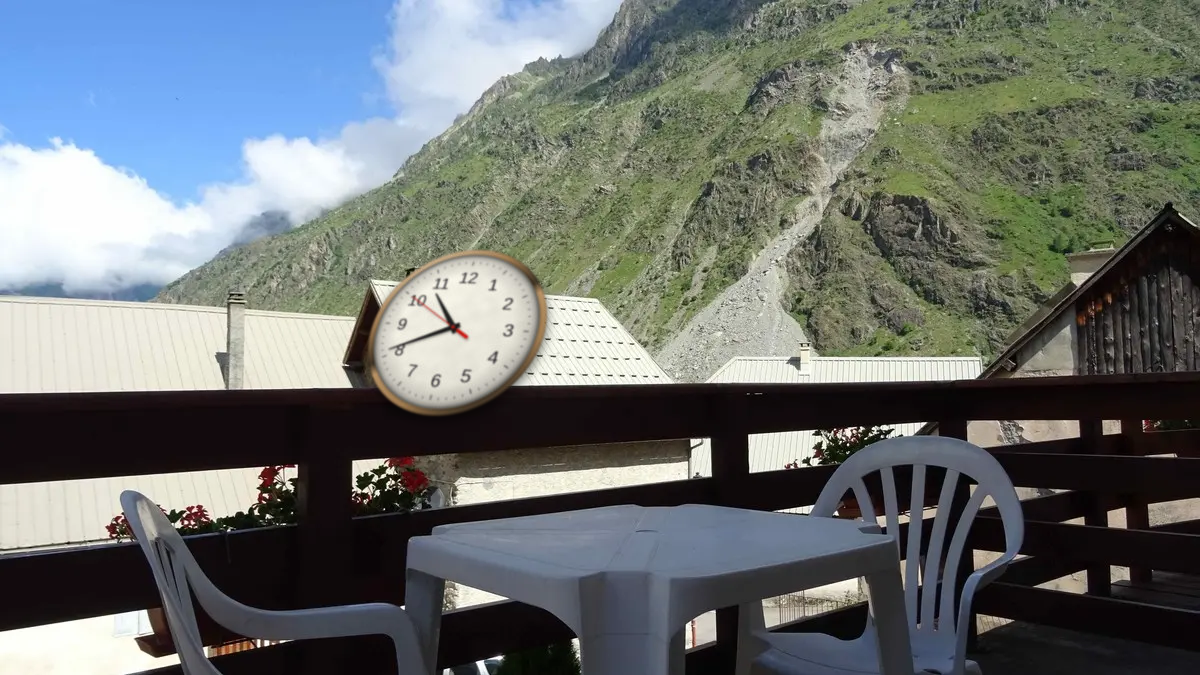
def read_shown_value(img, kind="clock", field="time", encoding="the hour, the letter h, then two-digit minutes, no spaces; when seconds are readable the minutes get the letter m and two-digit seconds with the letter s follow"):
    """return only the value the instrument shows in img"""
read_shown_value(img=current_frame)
10h40m50s
